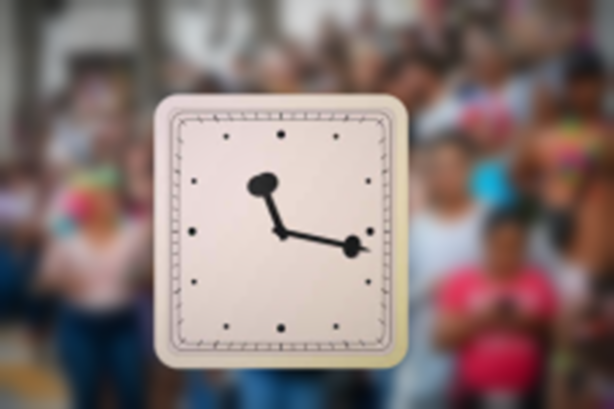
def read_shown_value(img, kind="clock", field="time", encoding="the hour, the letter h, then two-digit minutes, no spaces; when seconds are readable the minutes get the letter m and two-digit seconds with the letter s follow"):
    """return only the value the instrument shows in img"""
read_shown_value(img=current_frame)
11h17
